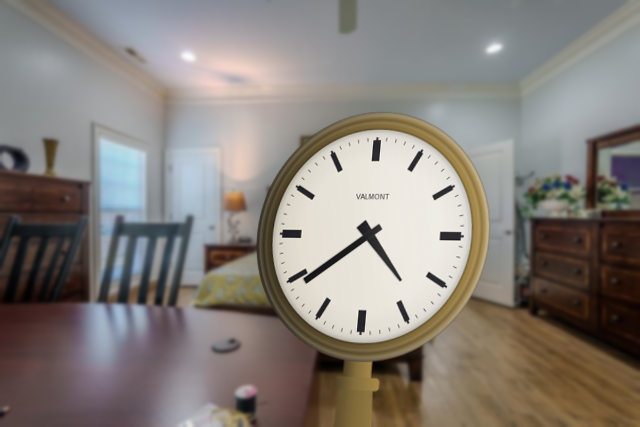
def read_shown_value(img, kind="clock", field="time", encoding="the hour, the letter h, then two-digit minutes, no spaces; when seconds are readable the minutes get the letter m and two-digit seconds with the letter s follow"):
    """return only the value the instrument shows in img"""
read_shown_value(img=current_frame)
4h39
